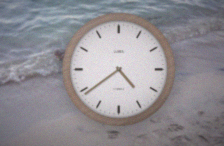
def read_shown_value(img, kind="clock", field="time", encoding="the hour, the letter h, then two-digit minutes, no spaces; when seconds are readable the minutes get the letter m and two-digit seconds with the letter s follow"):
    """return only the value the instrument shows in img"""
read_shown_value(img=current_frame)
4h39
